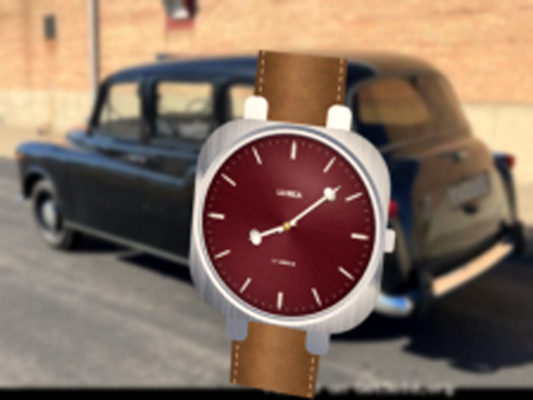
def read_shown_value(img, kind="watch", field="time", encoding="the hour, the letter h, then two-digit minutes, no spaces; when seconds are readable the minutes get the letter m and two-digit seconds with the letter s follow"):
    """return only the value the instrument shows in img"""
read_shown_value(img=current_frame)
8h08
